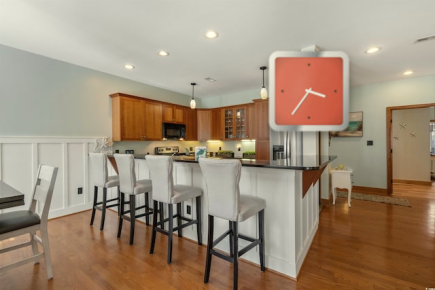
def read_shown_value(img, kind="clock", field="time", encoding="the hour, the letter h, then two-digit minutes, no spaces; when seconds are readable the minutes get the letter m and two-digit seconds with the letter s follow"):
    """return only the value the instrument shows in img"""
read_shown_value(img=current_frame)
3h36
